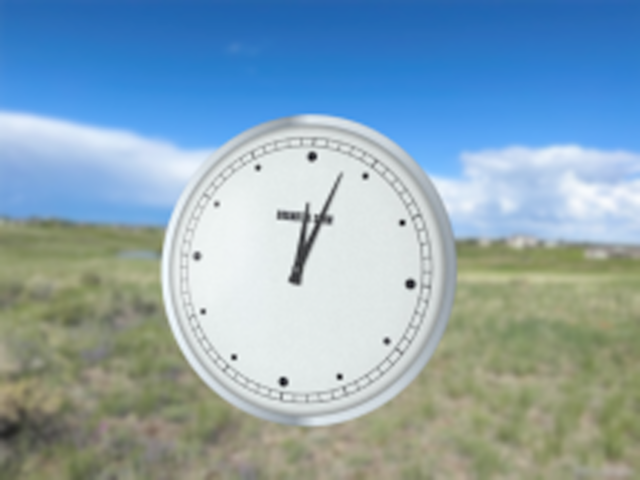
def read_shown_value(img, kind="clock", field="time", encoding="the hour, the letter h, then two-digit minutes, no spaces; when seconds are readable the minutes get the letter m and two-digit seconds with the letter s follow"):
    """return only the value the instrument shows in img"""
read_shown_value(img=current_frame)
12h03
